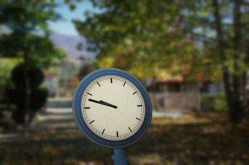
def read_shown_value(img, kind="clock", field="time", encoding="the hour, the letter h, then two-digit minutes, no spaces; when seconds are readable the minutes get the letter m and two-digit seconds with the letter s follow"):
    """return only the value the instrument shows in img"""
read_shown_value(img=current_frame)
9h48
